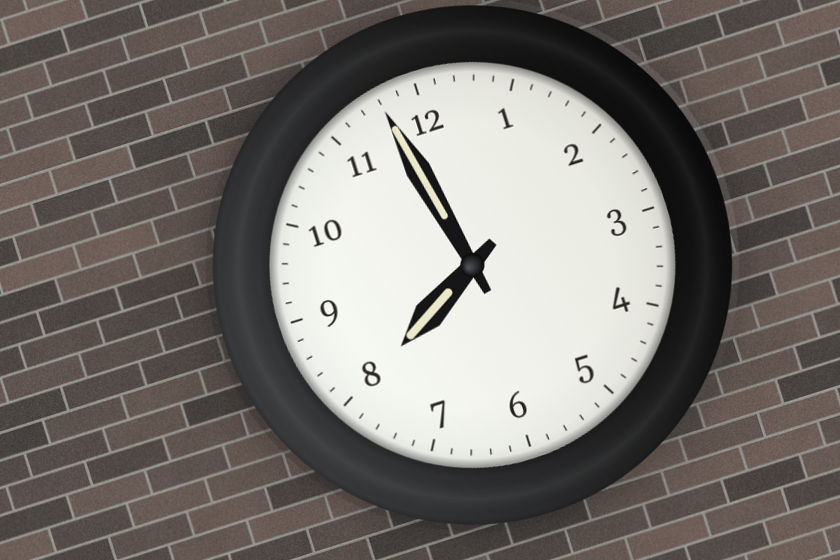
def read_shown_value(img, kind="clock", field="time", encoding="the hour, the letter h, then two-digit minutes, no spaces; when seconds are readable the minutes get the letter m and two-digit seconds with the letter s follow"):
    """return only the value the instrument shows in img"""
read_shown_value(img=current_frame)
7h58
